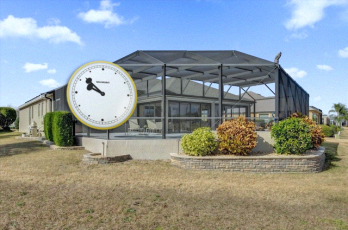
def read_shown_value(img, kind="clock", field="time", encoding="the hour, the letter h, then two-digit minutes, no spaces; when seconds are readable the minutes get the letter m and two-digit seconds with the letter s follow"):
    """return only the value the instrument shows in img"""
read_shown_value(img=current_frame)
9h52
